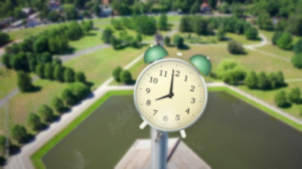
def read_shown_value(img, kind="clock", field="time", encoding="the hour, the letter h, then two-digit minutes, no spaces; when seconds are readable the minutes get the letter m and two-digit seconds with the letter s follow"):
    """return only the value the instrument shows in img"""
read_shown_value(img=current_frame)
7h59
